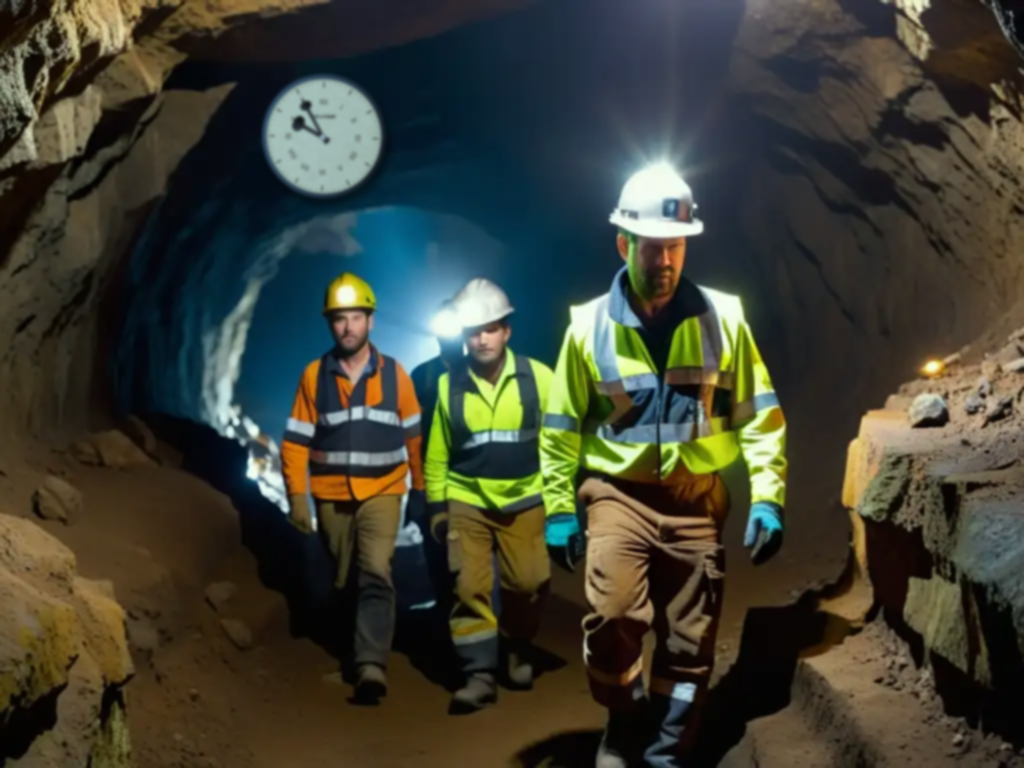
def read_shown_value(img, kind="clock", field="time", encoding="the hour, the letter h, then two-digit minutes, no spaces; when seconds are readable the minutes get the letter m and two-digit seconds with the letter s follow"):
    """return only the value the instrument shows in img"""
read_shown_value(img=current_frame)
9h55
